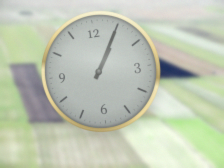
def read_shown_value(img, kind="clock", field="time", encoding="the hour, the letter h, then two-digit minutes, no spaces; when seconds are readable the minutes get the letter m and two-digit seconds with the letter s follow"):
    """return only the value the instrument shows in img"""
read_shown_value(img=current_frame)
1h05
